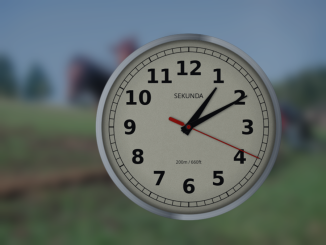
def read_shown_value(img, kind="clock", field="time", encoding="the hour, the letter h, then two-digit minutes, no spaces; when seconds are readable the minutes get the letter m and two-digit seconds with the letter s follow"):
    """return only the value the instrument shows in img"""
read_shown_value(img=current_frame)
1h10m19s
